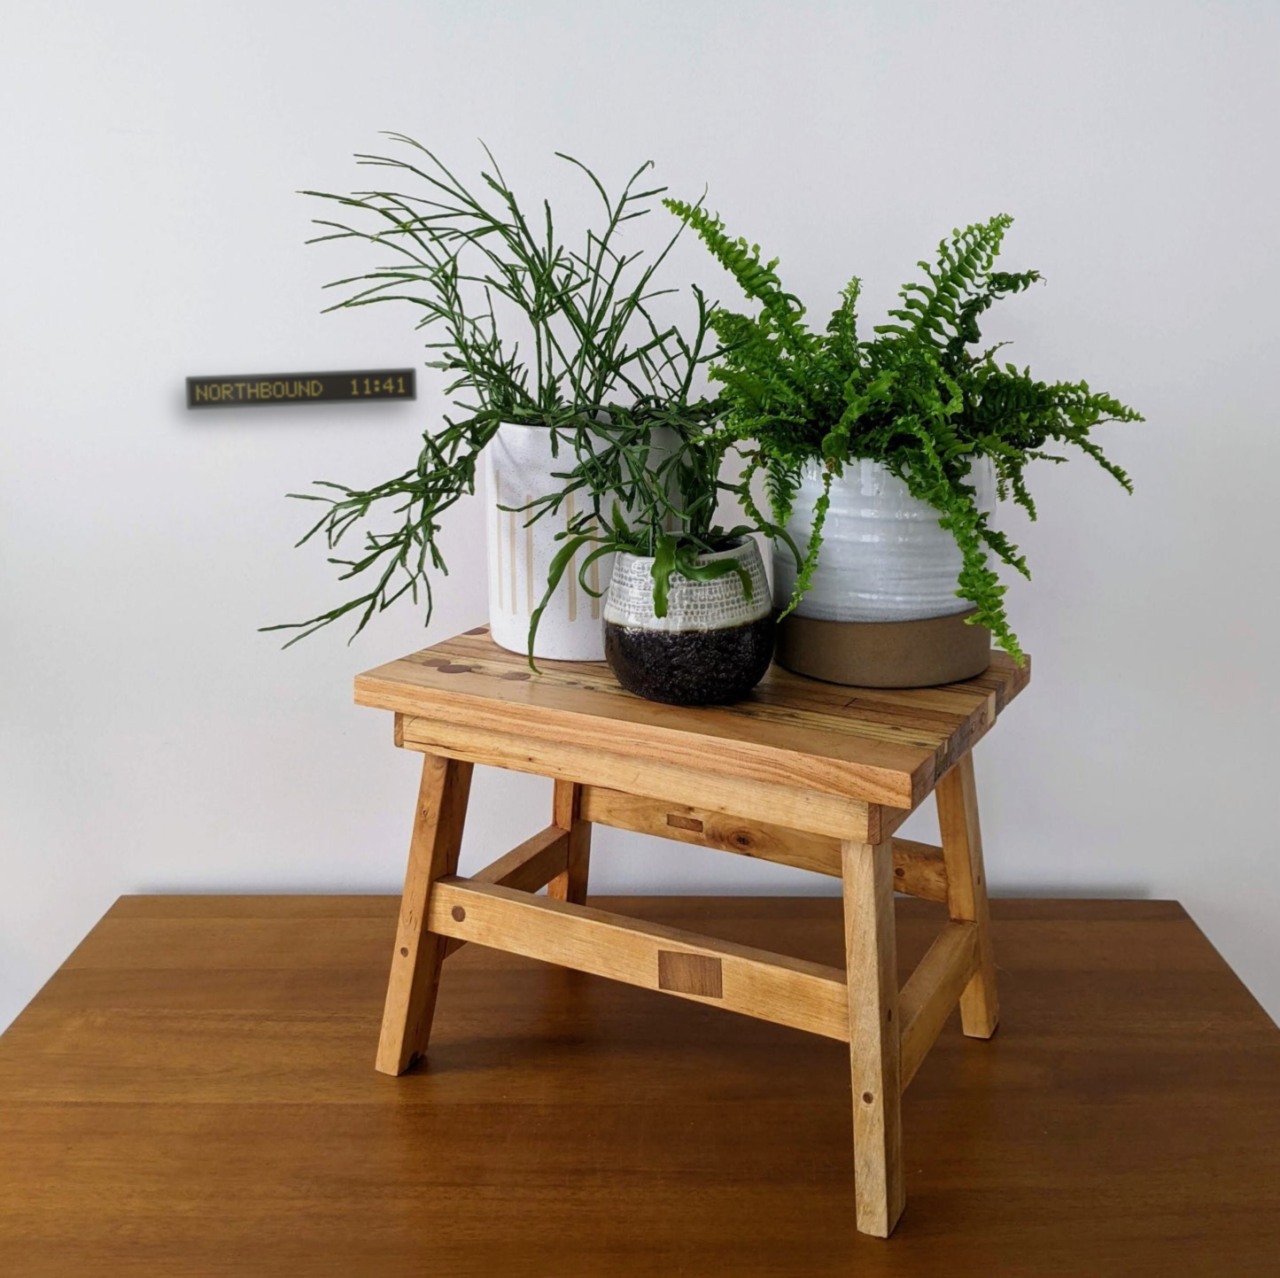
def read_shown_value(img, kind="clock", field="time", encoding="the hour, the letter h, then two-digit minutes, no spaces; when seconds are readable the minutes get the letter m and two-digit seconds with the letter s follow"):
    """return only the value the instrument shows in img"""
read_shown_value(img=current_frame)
11h41
